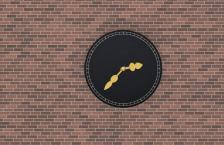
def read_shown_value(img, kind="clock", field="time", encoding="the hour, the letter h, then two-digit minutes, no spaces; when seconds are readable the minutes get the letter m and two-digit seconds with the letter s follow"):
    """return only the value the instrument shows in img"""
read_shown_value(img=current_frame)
2h37
